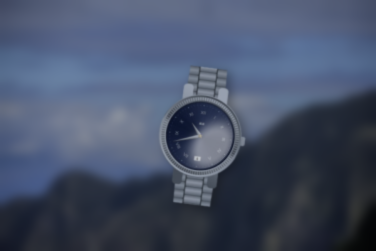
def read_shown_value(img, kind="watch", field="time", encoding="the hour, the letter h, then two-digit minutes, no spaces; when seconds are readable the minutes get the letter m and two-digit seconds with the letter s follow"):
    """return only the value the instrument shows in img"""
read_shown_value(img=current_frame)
10h42
